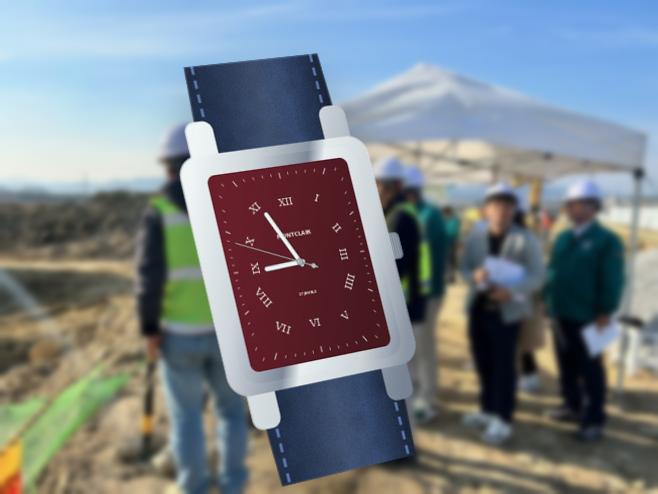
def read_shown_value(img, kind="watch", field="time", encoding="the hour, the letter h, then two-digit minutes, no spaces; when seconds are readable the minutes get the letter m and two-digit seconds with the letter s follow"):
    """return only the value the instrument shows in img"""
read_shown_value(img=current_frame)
8h55m49s
